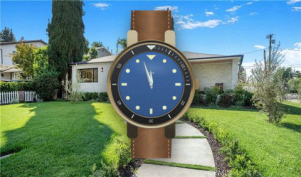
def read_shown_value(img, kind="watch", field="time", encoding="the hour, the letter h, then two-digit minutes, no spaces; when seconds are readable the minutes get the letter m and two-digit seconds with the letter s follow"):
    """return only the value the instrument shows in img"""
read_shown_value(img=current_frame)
11h57
